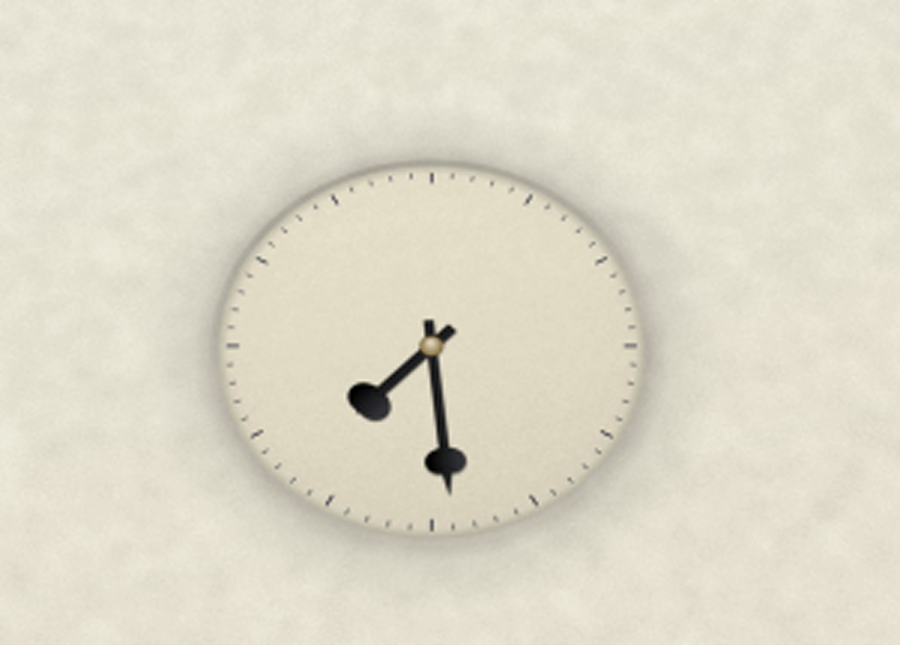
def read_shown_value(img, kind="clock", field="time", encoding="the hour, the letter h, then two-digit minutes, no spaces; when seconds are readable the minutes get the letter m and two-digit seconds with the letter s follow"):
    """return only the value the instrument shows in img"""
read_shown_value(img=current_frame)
7h29
